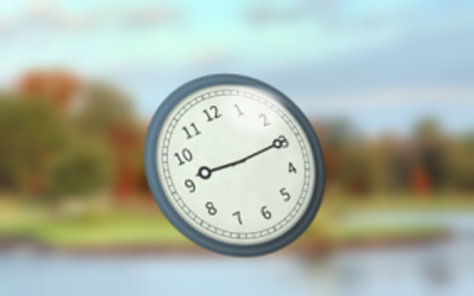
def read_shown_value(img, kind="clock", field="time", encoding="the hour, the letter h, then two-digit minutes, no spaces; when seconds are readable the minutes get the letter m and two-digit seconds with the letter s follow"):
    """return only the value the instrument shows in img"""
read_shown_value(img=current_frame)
9h15
